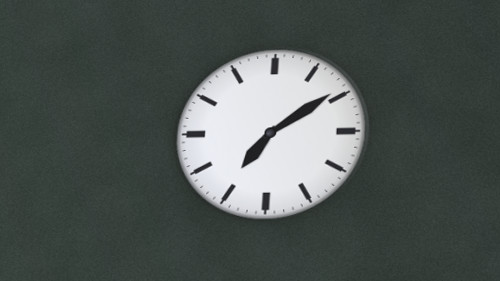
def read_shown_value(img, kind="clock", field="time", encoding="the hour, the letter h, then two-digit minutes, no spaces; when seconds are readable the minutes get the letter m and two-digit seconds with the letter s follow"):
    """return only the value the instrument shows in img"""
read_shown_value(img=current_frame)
7h09
